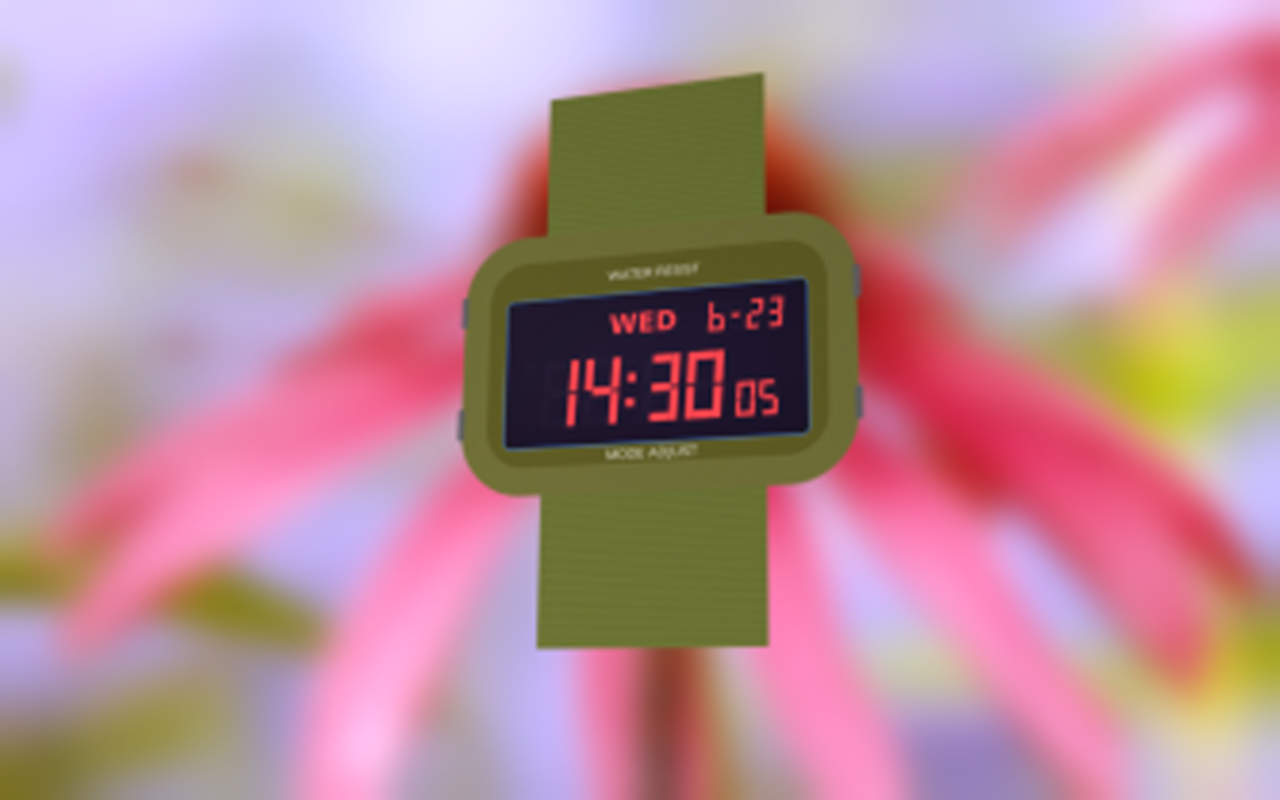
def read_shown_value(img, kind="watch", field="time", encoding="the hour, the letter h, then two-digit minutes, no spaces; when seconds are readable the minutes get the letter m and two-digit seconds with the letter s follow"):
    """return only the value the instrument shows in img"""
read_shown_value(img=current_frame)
14h30m05s
